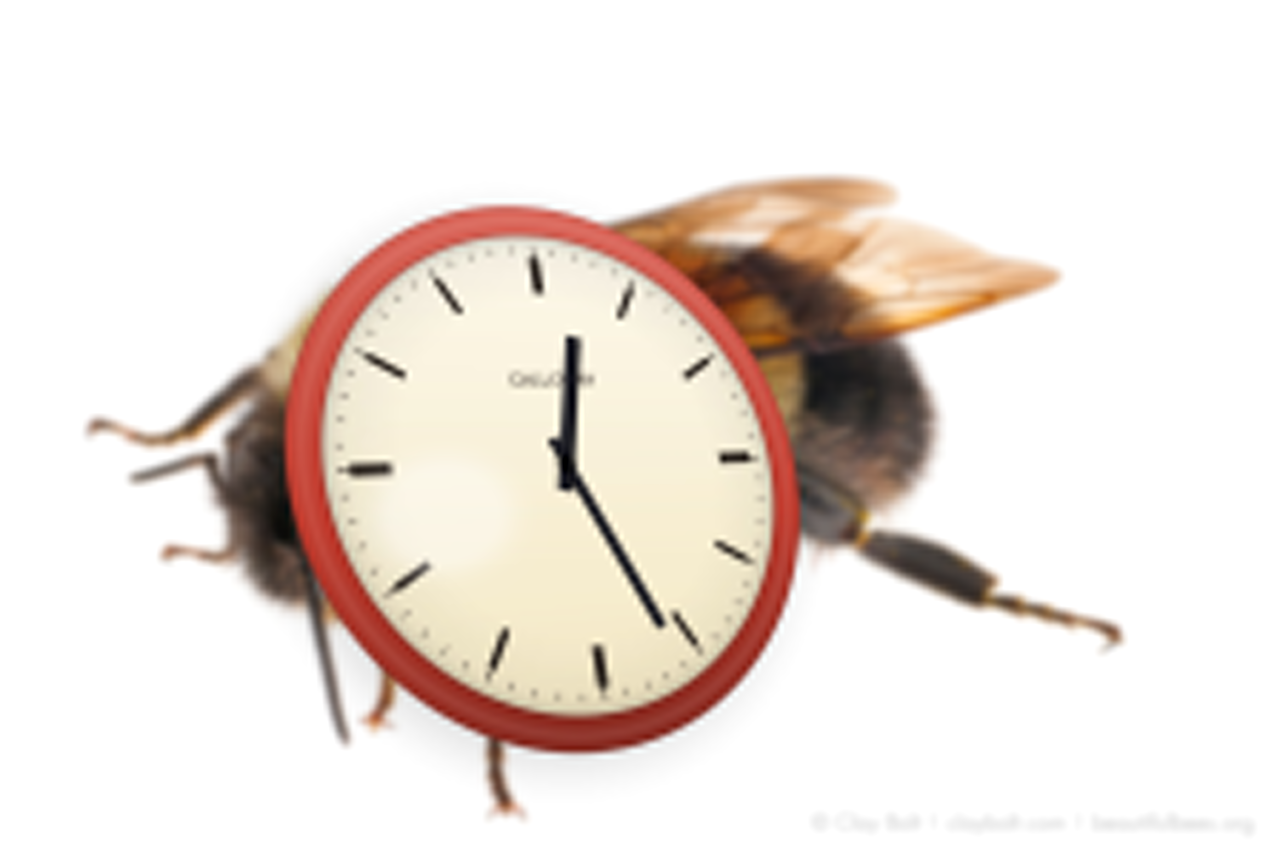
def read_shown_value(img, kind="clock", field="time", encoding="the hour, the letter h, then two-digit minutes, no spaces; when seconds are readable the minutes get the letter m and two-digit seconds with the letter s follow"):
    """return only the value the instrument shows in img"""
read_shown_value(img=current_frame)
12h26
